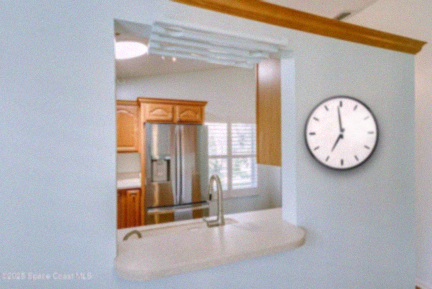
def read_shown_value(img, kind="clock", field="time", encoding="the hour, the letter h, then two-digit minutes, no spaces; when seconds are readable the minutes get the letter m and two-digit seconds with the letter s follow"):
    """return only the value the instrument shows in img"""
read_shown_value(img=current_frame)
6h59
